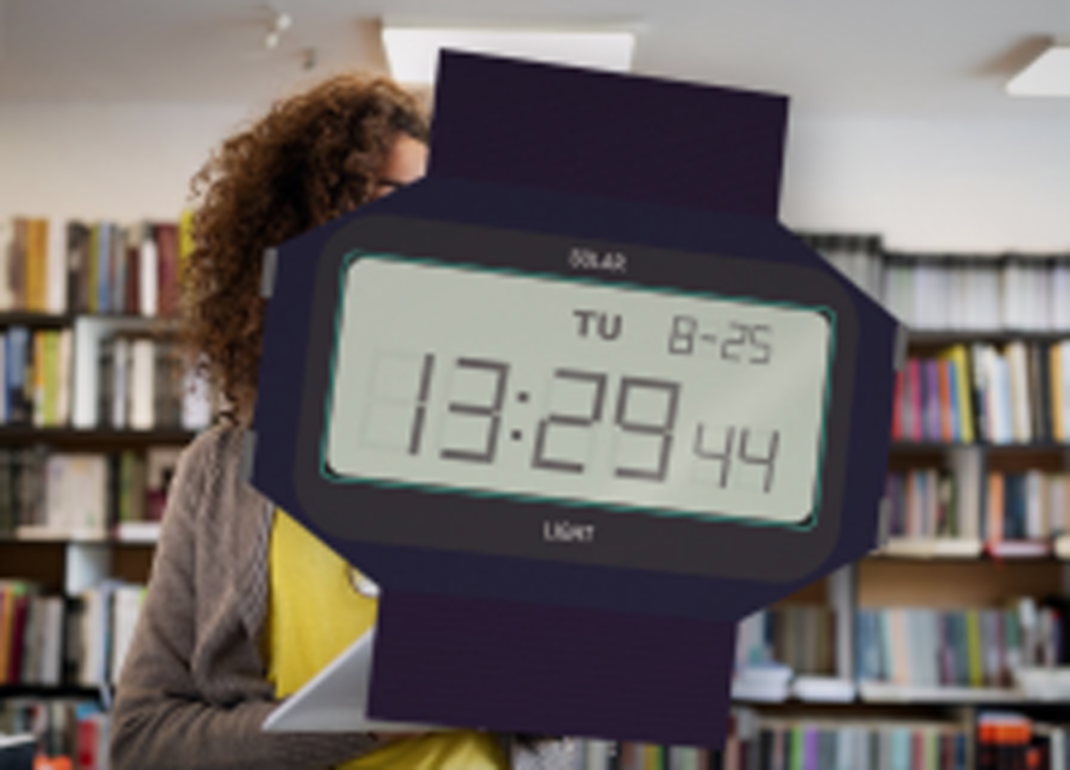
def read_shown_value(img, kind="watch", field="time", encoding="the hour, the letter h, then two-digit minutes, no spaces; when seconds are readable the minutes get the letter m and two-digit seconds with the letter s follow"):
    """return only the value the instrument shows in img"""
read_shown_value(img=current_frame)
13h29m44s
